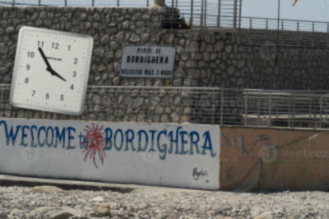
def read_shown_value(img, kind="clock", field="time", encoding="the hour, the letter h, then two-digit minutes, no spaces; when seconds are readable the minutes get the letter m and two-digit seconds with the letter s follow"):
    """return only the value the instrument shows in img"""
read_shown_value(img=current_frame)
3h54
